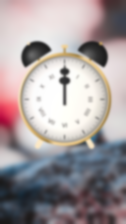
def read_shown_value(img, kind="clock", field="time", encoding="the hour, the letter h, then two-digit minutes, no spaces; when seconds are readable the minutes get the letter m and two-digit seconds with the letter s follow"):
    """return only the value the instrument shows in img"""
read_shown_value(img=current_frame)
12h00
